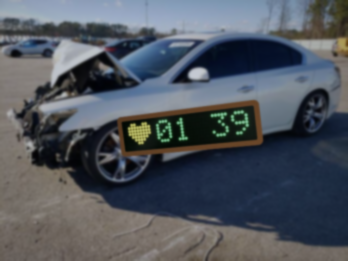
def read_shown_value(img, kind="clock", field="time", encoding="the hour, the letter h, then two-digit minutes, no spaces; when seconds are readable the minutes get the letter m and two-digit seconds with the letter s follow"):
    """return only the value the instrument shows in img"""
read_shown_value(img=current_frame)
1h39
